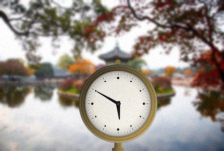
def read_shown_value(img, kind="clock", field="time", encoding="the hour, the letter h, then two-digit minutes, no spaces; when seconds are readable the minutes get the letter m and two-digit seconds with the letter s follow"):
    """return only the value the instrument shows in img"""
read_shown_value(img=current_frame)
5h50
